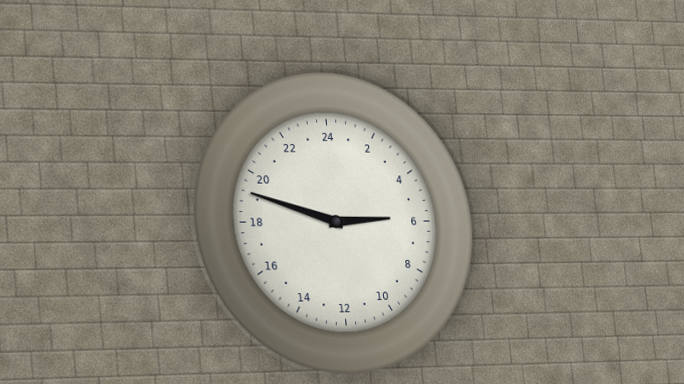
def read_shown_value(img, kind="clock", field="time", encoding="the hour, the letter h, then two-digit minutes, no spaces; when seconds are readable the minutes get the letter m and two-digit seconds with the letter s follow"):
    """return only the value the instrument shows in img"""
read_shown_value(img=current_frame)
5h48
